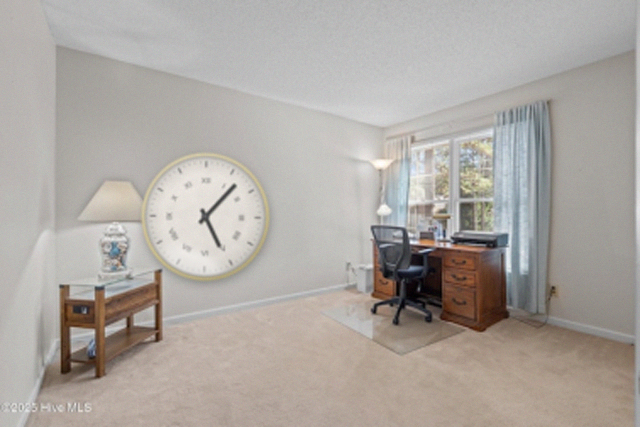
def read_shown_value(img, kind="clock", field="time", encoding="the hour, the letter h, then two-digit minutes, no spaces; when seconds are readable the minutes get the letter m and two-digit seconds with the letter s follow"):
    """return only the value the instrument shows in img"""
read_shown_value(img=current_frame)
5h07
